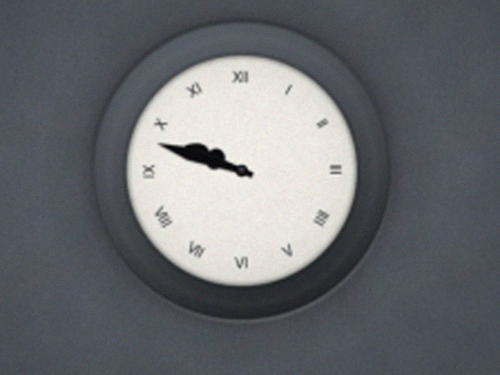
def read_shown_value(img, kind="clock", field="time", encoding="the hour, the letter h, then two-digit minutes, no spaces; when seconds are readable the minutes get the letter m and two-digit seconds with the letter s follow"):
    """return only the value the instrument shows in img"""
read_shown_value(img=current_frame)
9h48
